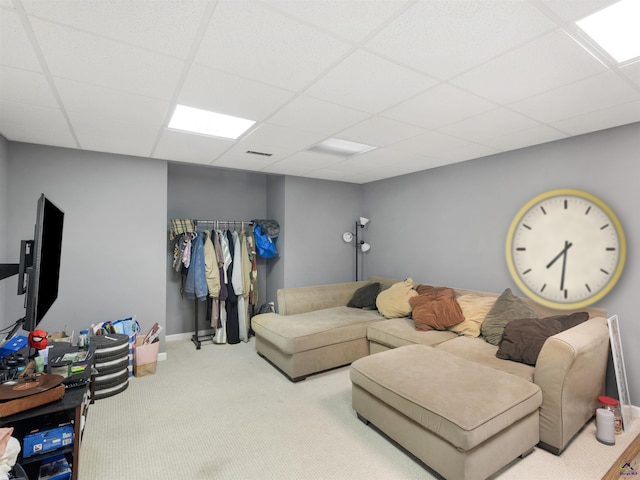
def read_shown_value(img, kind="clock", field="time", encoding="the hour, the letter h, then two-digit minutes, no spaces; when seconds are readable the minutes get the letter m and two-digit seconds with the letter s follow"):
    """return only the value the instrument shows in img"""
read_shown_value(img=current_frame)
7h31
